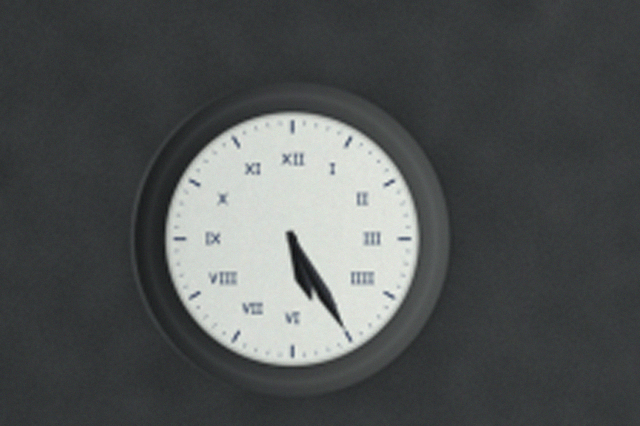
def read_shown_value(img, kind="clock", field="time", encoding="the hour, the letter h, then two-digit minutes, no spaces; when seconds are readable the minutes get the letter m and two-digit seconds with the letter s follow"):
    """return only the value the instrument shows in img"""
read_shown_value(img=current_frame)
5h25
